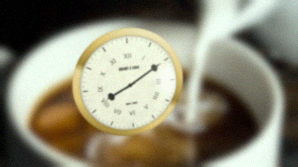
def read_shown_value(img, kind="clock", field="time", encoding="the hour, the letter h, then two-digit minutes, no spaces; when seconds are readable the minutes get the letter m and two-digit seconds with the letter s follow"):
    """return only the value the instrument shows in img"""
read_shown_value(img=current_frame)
8h10
